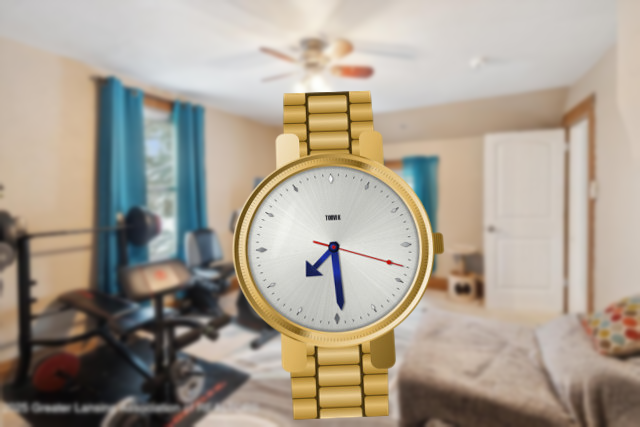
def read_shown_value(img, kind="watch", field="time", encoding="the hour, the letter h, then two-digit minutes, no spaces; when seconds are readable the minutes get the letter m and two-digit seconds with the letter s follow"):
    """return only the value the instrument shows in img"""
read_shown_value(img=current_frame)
7h29m18s
